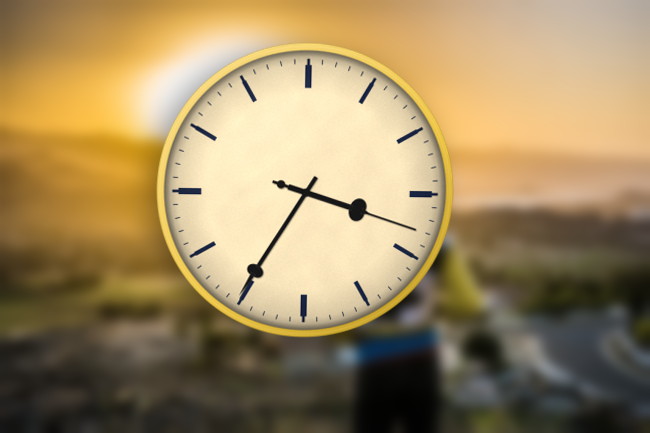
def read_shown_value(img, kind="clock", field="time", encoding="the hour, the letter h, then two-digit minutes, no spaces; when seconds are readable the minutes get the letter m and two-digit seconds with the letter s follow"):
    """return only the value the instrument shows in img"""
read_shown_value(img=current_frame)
3h35m18s
